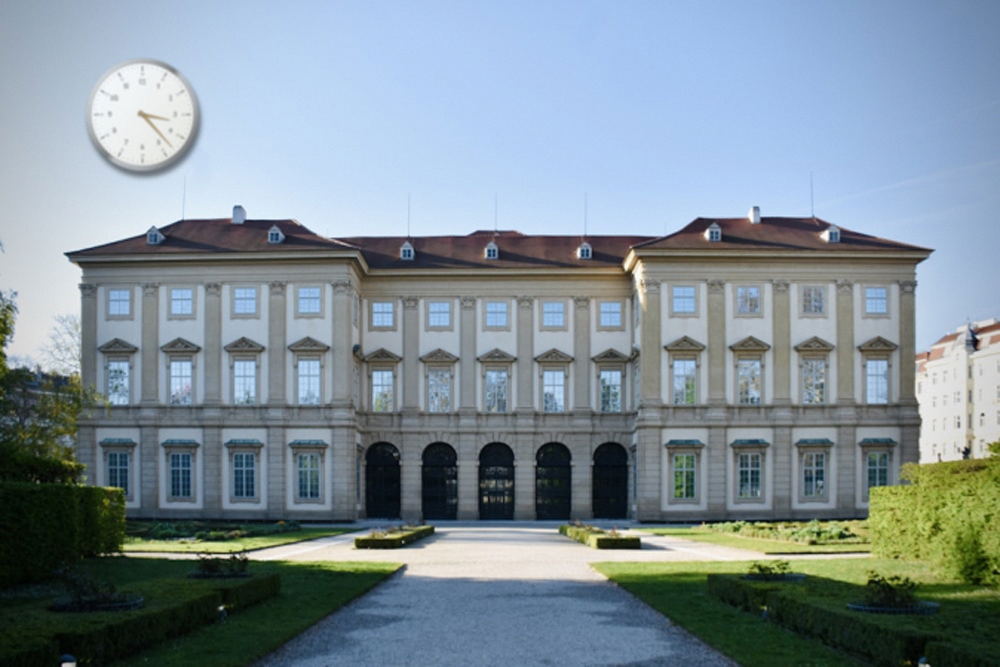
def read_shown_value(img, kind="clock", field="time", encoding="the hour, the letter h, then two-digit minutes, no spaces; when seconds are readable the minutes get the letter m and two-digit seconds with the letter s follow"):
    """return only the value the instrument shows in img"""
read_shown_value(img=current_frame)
3h23
